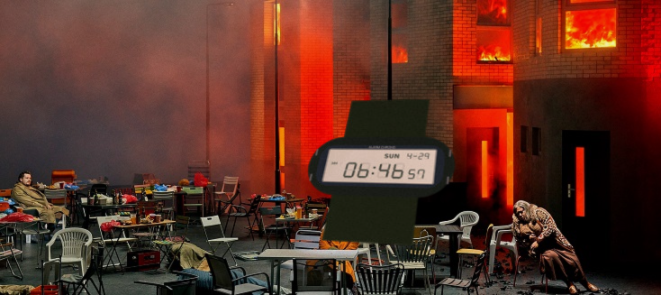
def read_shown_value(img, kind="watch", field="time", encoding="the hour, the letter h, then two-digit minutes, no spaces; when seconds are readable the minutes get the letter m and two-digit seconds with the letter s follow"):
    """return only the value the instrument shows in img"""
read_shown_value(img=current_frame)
6h46m57s
